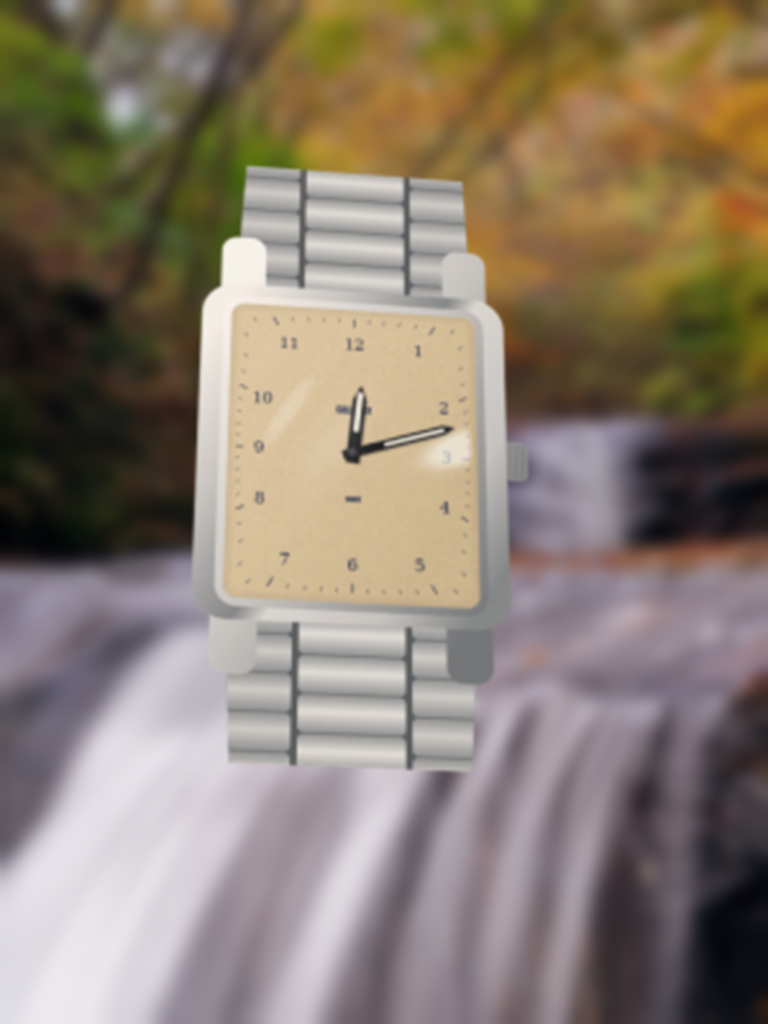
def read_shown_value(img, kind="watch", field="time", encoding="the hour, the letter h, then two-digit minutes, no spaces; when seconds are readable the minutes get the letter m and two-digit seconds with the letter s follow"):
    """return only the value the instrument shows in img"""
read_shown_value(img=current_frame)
12h12
